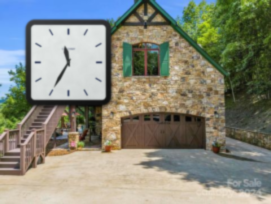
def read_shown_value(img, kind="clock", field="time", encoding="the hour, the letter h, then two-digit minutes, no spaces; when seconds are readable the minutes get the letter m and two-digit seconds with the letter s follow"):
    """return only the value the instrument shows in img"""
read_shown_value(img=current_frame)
11h35
